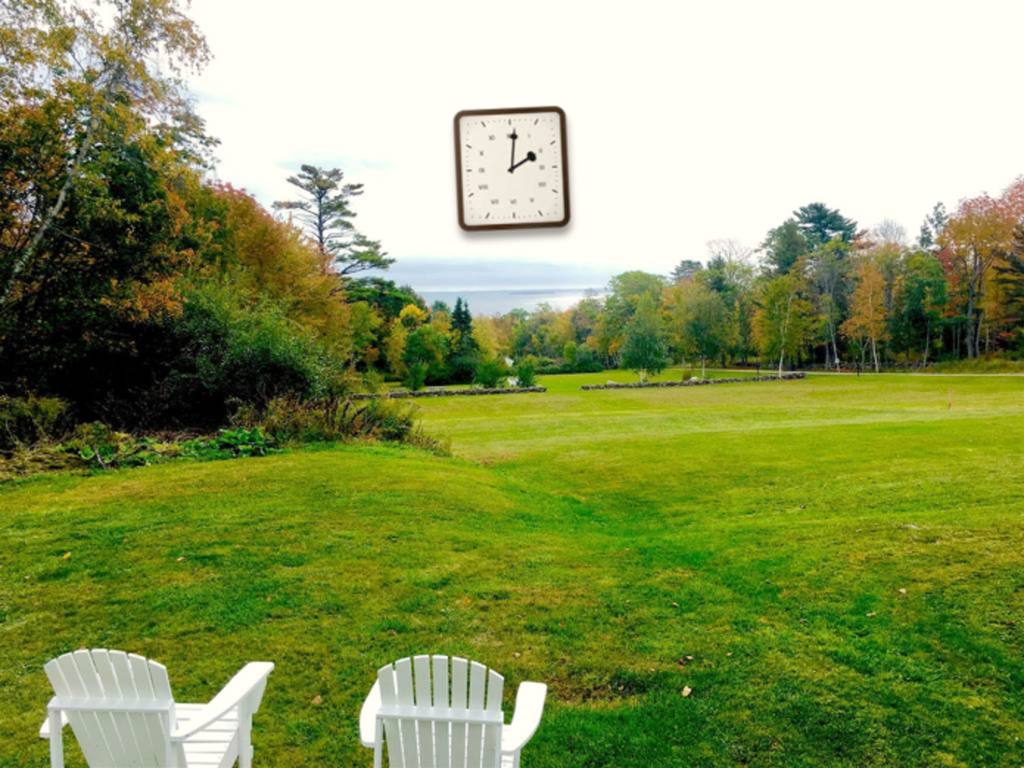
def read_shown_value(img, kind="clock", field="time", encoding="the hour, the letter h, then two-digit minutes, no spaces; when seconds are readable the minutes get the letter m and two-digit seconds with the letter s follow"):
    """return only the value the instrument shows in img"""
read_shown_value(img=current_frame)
2h01
